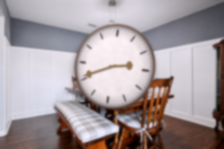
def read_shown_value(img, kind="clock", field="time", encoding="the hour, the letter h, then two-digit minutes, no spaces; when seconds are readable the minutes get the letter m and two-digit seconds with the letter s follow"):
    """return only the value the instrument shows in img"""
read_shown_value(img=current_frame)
2h41
